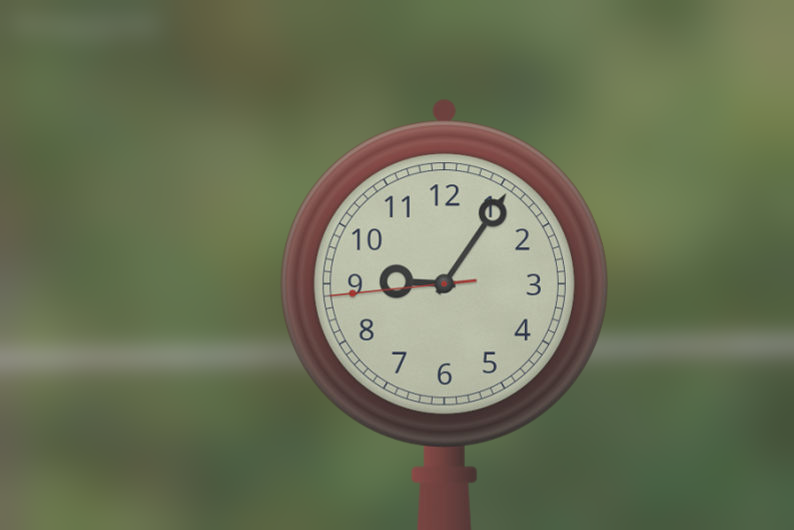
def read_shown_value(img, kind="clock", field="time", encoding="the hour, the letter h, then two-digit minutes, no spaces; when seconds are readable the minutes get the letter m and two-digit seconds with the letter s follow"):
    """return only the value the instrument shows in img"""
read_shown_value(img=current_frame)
9h05m44s
